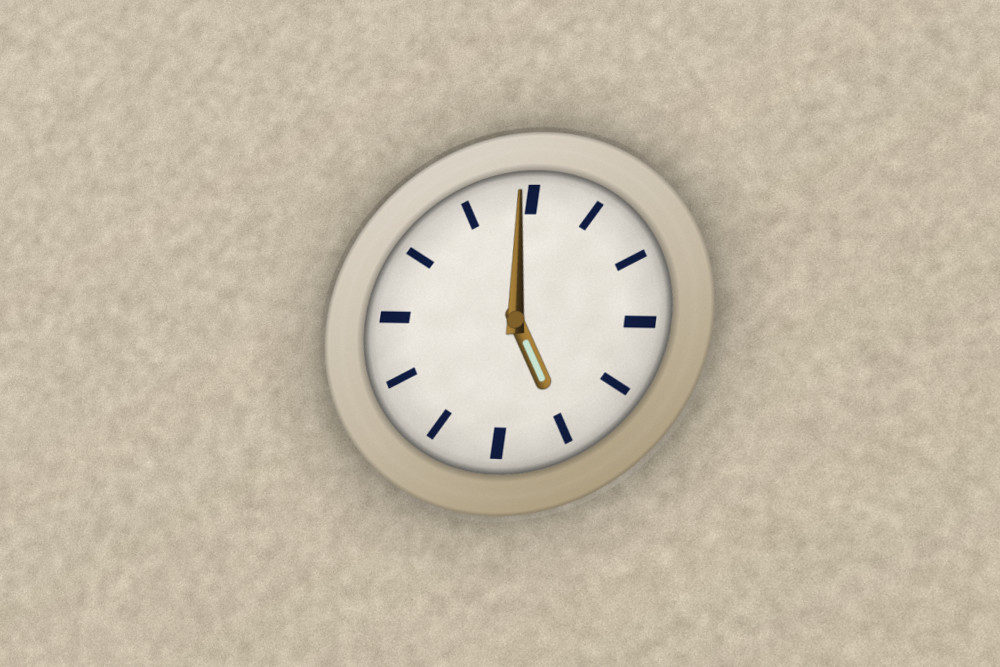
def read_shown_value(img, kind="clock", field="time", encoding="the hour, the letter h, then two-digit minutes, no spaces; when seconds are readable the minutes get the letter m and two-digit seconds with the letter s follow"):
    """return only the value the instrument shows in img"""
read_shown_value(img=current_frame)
4h59
